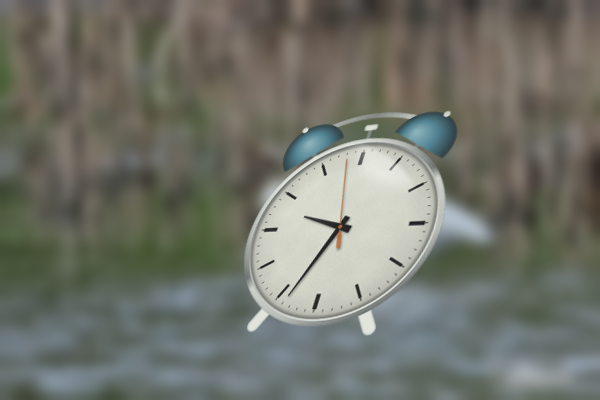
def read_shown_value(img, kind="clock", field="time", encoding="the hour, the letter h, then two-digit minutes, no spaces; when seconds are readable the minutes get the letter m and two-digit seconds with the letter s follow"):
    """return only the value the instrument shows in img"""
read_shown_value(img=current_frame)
9h33m58s
